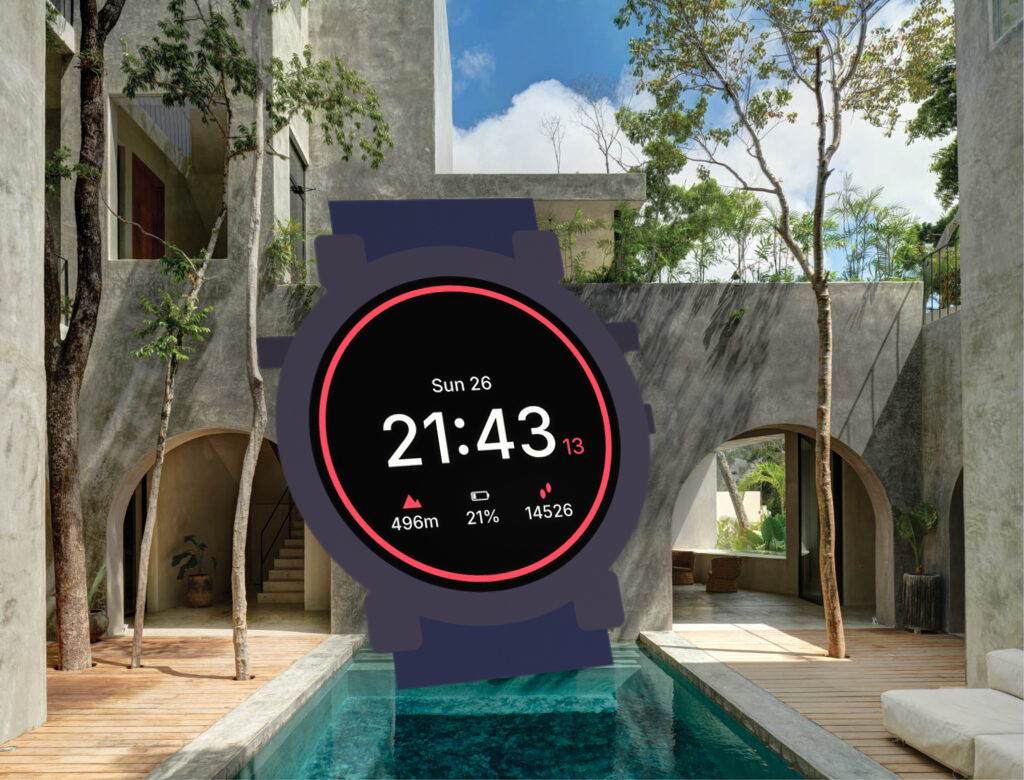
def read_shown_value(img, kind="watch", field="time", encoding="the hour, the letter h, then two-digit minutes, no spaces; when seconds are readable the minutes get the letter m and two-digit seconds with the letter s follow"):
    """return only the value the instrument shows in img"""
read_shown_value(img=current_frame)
21h43m13s
